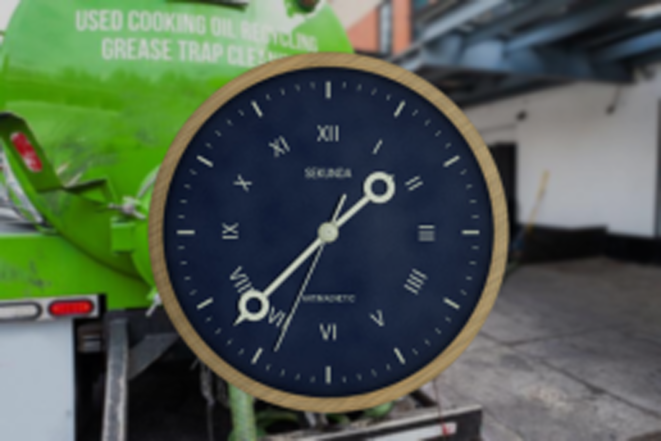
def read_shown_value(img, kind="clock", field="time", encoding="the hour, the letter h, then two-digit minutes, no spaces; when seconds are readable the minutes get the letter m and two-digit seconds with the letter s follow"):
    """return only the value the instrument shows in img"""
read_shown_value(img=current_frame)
1h37m34s
